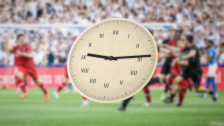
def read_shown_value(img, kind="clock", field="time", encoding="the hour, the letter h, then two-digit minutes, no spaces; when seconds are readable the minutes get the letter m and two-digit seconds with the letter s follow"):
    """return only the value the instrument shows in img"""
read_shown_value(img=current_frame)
9h14
